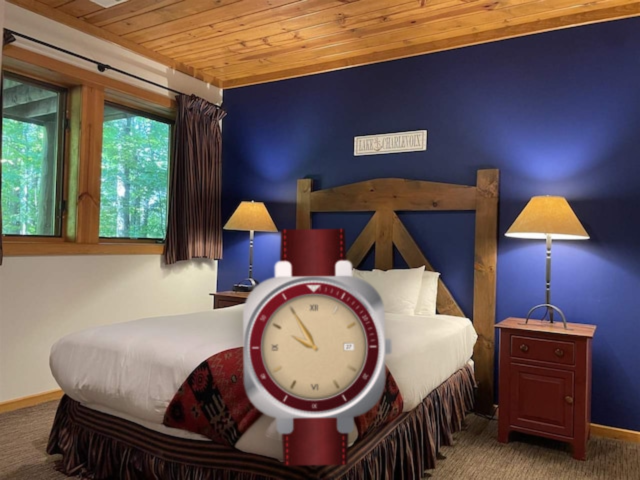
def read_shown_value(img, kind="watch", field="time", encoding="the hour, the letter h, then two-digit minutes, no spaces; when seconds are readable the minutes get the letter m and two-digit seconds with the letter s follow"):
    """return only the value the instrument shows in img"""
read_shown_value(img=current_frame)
9h55
